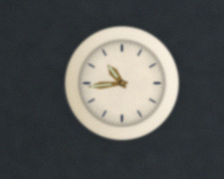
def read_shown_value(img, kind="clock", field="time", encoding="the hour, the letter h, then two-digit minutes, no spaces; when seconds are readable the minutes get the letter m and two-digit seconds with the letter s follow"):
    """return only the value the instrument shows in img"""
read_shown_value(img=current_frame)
10h44
